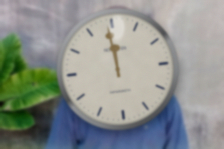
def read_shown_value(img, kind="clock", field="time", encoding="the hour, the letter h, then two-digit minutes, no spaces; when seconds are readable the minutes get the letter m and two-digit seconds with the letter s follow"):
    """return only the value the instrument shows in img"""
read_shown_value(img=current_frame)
11h59
